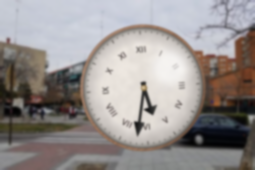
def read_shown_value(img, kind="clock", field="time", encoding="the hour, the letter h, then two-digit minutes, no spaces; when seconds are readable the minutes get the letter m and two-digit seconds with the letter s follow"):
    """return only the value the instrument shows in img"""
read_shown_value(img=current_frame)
5h32
